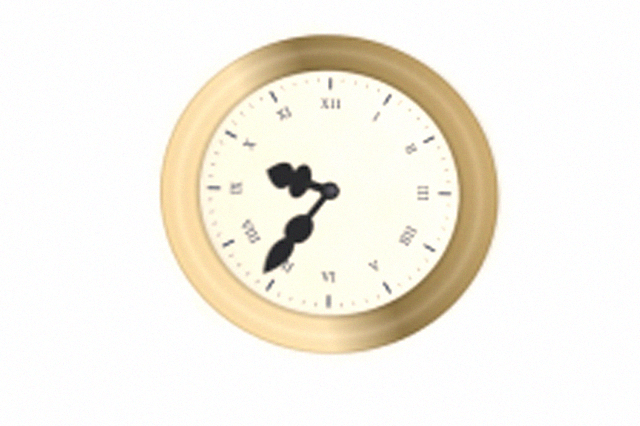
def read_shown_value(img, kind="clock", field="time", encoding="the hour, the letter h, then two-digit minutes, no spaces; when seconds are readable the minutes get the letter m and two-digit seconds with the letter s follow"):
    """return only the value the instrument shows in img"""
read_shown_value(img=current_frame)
9h36
